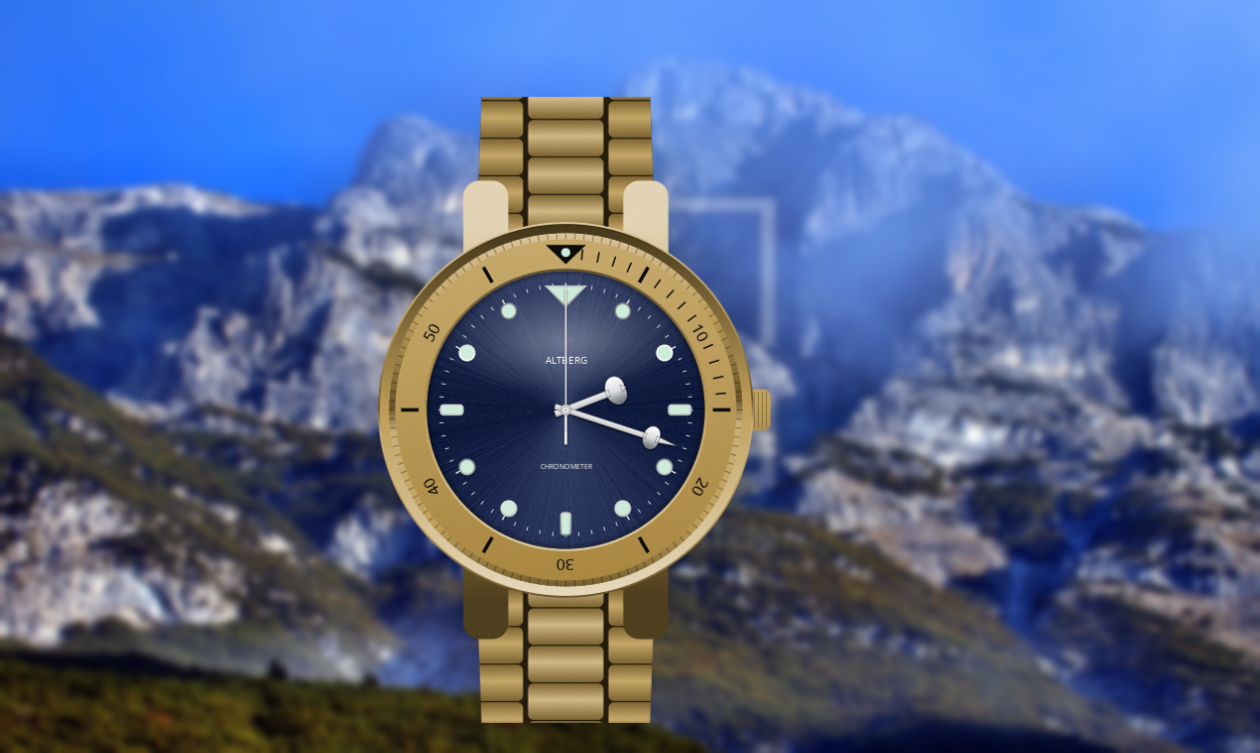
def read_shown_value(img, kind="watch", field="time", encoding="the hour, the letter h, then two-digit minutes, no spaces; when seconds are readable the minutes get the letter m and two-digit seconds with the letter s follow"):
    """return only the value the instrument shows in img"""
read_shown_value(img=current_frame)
2h18m00s
